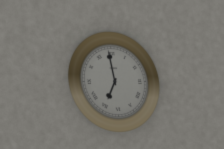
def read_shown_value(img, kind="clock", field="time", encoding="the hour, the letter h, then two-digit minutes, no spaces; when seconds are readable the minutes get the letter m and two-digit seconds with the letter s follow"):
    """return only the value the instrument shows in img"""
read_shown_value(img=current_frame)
6h59
